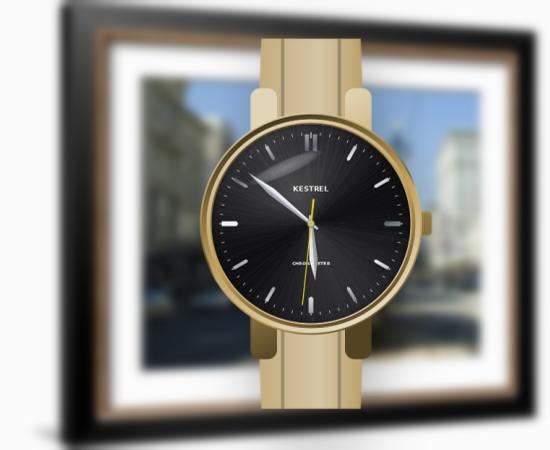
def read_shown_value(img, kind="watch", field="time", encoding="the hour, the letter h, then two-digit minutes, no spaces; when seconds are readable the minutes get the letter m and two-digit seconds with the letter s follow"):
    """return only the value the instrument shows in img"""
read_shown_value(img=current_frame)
5h51m31s
